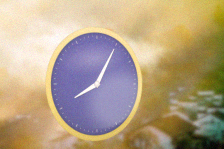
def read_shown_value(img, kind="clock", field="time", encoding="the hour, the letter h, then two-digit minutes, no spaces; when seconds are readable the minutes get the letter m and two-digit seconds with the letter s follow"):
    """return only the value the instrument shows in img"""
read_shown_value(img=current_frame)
8h05
